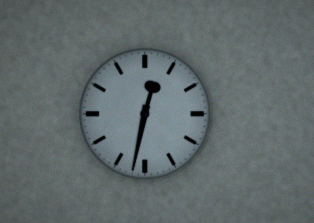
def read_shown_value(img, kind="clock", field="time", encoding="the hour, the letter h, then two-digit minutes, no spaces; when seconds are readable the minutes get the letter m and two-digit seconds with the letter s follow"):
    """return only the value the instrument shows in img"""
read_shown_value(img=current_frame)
12h32
